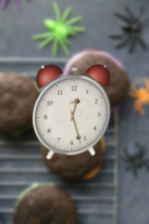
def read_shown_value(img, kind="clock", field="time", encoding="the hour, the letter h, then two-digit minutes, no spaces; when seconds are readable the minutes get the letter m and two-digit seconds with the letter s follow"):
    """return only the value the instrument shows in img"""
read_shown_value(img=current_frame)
12h27
